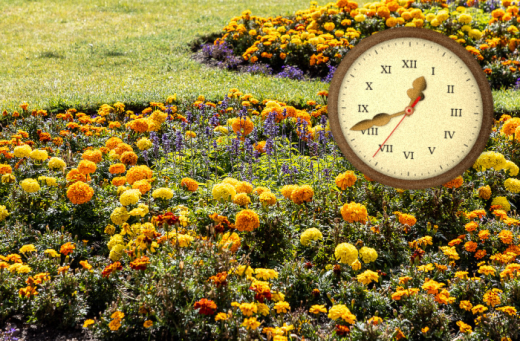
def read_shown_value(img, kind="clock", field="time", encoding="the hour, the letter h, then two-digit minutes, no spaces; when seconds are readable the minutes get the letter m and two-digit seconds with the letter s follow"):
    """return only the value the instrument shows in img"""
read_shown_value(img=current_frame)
12h41m36s
